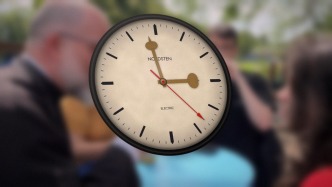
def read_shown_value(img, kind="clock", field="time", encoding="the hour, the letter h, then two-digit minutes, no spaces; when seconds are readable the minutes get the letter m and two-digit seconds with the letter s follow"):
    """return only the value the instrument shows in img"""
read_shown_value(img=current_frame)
2h58m23s
